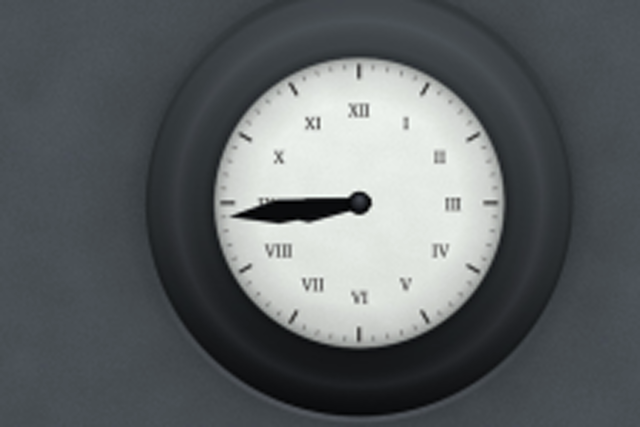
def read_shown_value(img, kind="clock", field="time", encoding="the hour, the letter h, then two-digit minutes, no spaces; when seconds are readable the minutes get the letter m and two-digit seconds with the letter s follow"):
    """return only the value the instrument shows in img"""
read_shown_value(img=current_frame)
8h44
